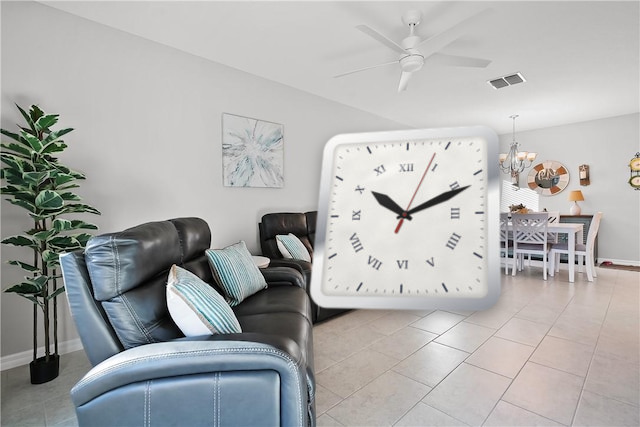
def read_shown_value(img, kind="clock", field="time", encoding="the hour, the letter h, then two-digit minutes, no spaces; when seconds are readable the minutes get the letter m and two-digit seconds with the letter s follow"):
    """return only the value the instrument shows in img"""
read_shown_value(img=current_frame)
10h11m04s
